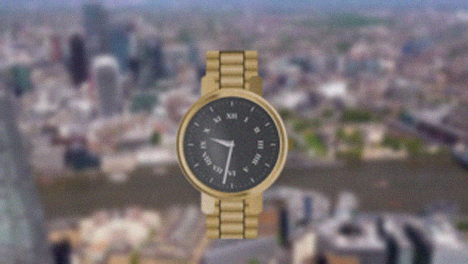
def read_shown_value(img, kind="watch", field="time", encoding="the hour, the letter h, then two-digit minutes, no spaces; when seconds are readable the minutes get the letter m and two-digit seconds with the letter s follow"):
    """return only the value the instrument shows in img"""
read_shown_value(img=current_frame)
9h32
